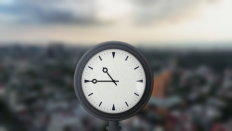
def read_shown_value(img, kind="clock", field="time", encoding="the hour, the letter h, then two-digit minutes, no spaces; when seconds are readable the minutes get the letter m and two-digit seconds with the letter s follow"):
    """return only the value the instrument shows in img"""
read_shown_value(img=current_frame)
10h45
